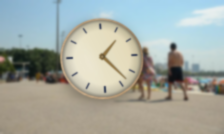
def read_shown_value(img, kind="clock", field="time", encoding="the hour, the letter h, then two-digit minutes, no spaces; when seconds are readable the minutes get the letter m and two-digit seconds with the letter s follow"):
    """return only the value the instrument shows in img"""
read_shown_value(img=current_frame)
1h23
